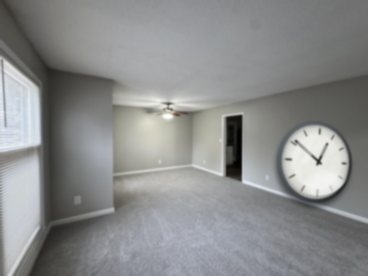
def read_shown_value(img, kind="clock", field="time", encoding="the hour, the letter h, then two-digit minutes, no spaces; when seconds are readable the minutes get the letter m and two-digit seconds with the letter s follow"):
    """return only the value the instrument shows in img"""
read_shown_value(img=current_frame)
12h51
